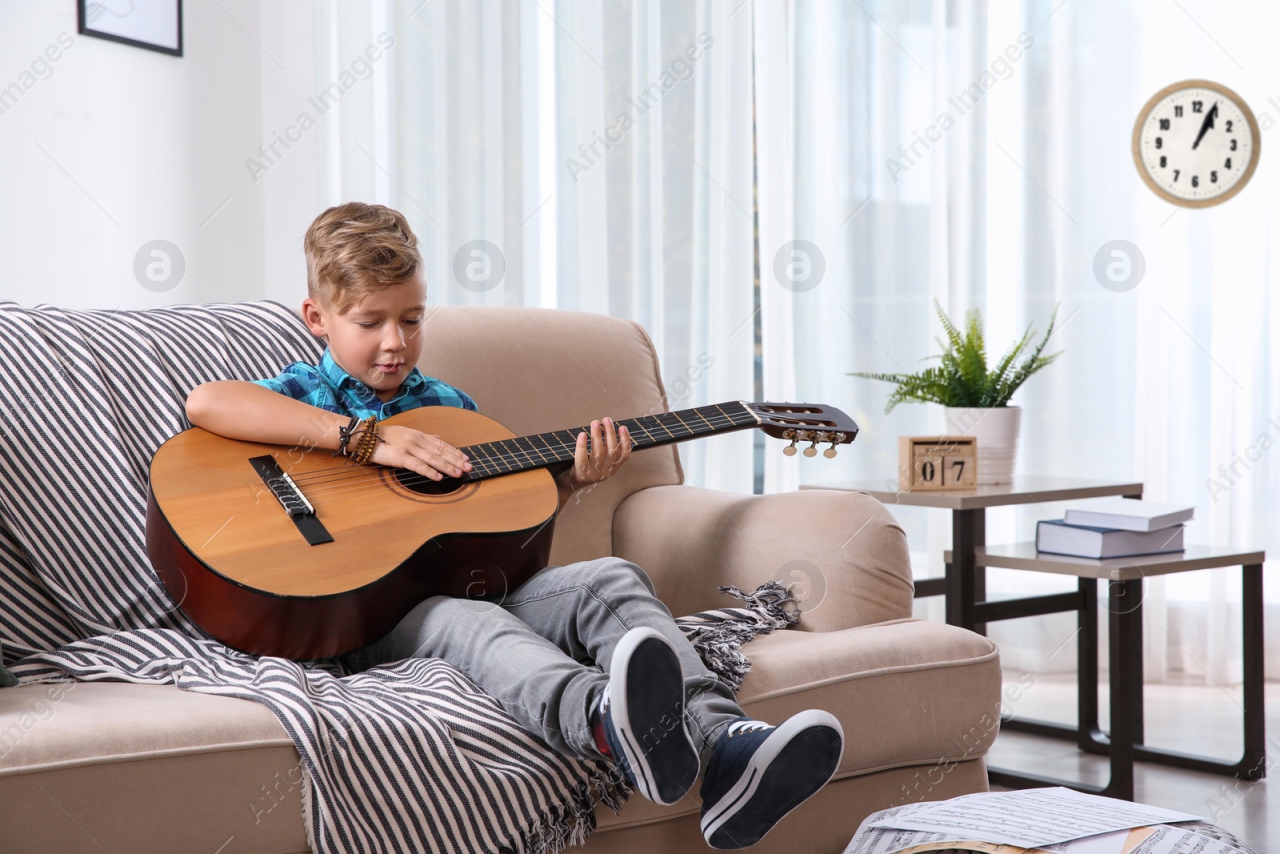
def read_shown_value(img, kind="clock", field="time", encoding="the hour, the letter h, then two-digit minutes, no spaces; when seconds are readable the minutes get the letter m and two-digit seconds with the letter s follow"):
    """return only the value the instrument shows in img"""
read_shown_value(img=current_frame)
1h04
